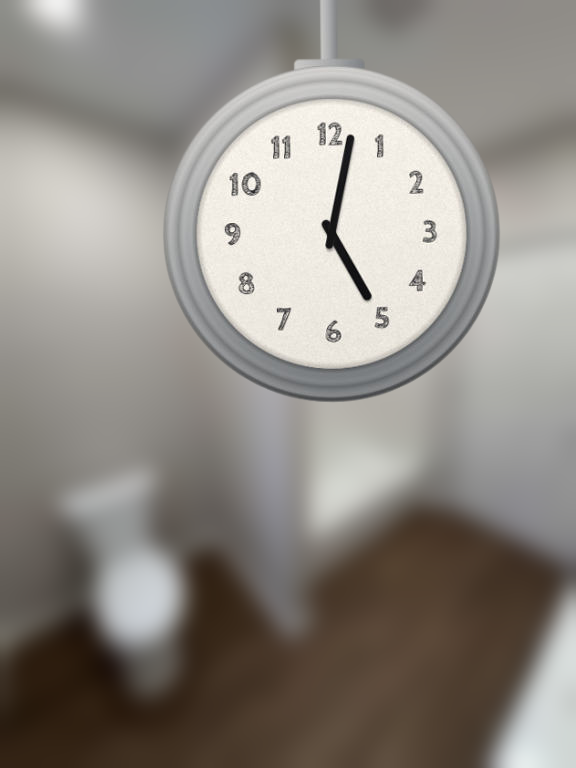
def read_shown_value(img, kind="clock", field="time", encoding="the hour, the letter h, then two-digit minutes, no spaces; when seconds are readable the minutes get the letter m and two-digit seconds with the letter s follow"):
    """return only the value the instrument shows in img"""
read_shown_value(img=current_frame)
5h02
